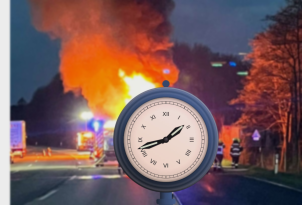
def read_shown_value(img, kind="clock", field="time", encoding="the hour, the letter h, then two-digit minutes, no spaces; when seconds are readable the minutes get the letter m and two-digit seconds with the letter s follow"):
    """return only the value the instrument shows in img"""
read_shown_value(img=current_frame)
1h42
